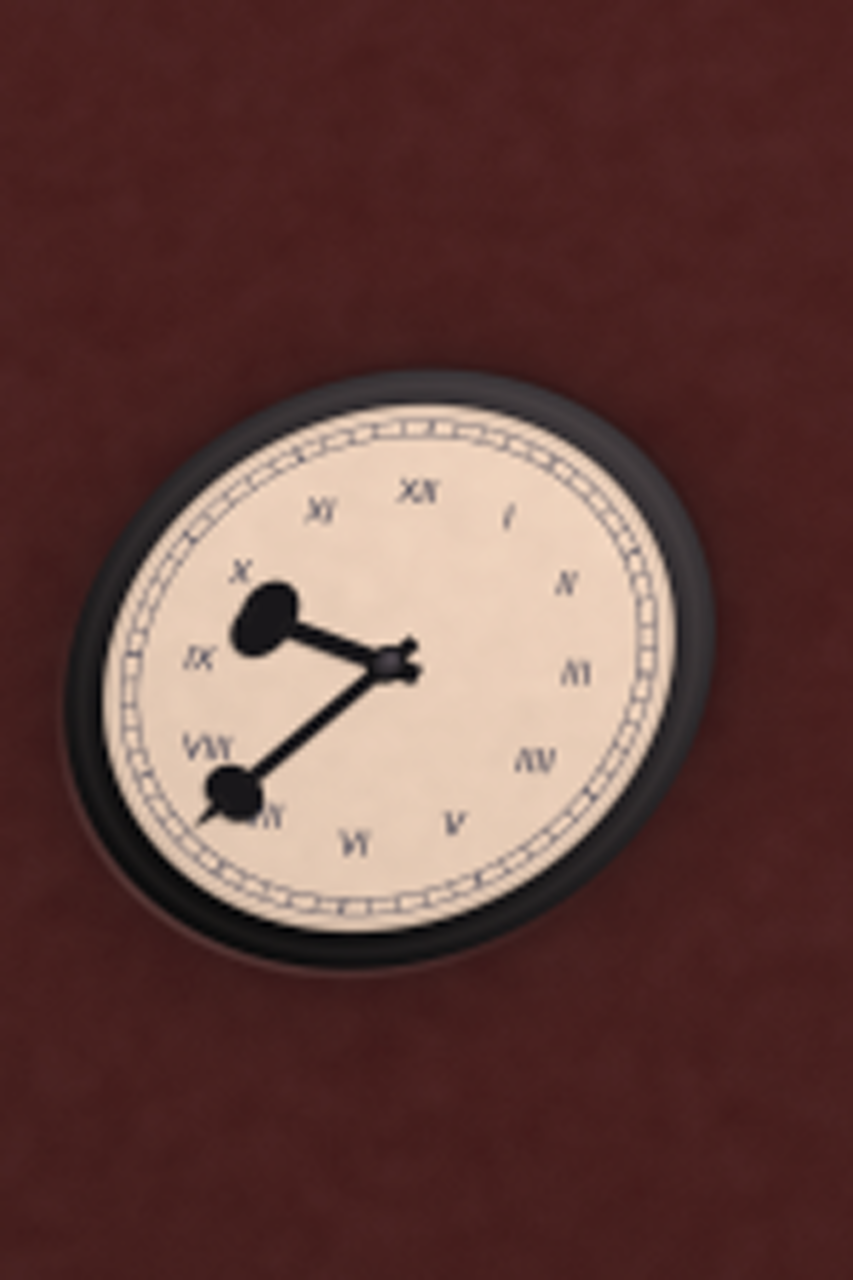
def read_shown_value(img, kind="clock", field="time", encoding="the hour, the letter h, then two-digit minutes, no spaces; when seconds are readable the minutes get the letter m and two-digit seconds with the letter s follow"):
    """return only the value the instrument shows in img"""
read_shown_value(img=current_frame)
9h37
